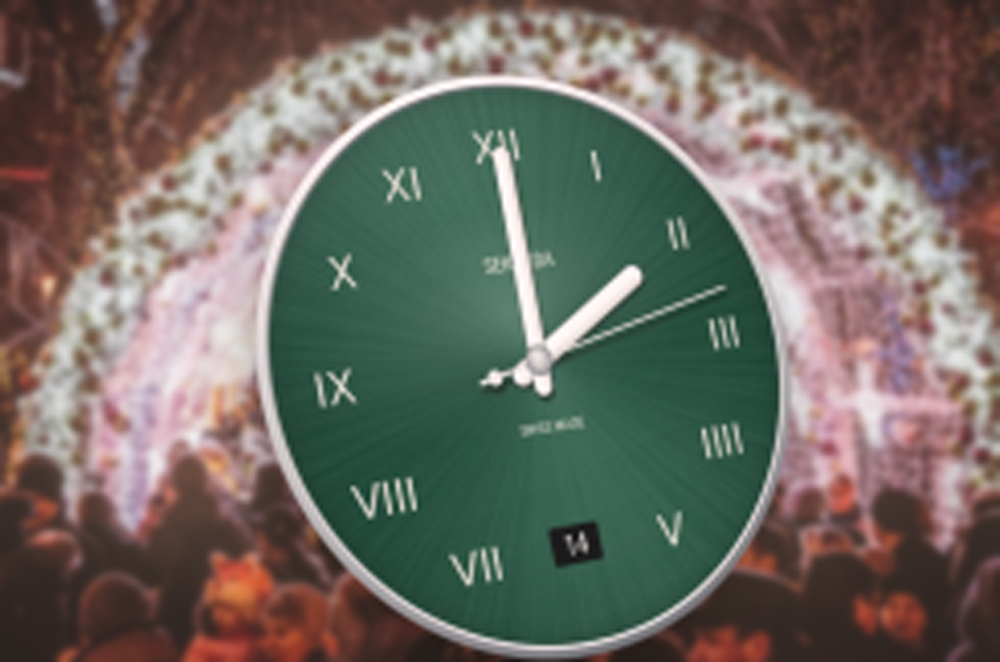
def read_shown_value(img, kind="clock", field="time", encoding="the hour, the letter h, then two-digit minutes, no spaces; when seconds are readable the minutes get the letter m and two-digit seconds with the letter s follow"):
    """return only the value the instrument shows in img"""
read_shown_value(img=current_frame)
2h00m13s
